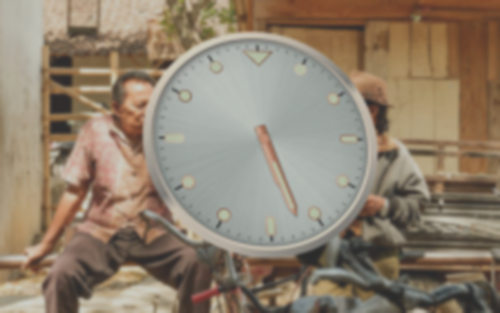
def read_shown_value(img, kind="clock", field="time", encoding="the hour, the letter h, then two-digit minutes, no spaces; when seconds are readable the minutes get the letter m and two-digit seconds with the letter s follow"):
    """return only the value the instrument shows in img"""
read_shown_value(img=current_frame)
5h27
